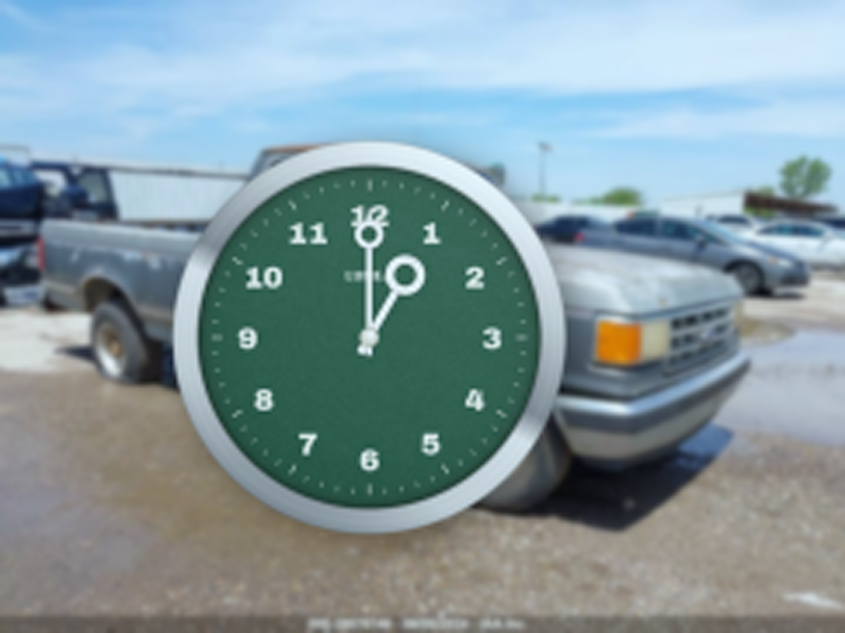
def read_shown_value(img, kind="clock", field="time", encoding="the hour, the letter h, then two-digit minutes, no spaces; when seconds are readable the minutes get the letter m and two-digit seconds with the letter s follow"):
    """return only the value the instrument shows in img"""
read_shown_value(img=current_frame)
1h00
